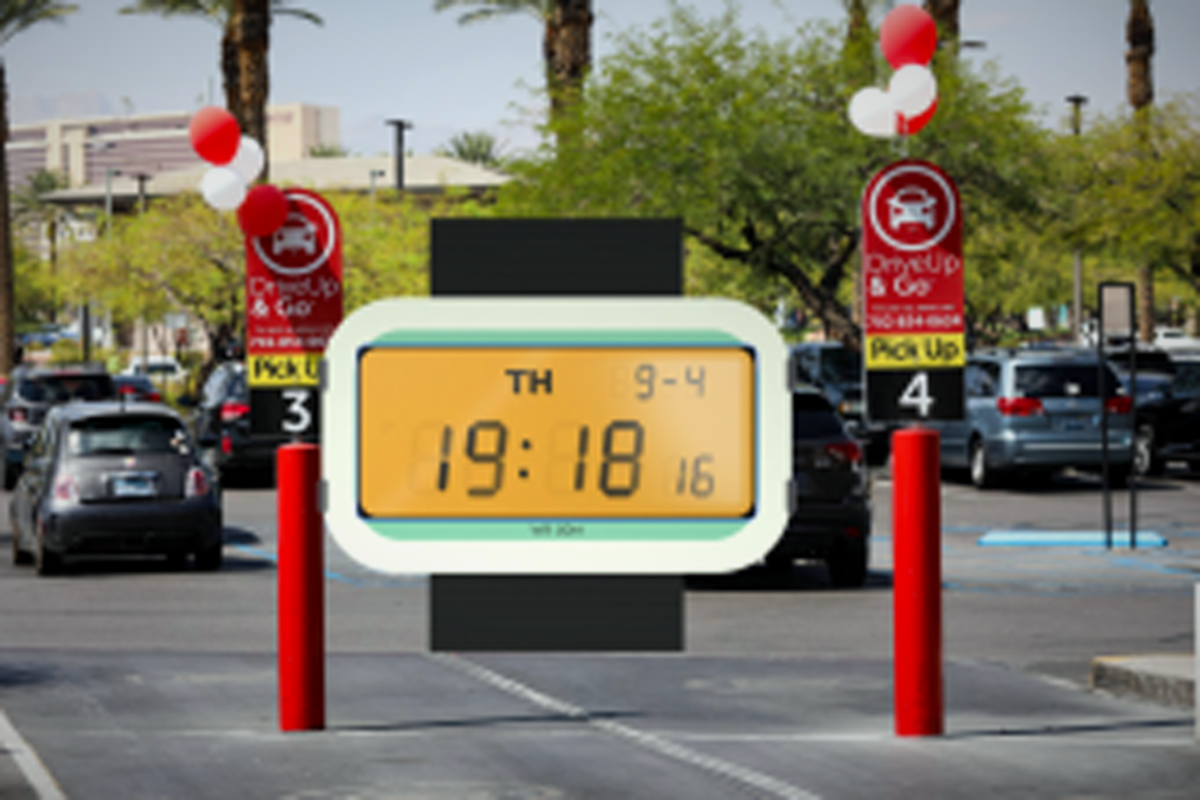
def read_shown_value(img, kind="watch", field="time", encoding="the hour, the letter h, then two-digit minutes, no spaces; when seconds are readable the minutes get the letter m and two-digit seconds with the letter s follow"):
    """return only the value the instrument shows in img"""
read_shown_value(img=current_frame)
19h18m16s
